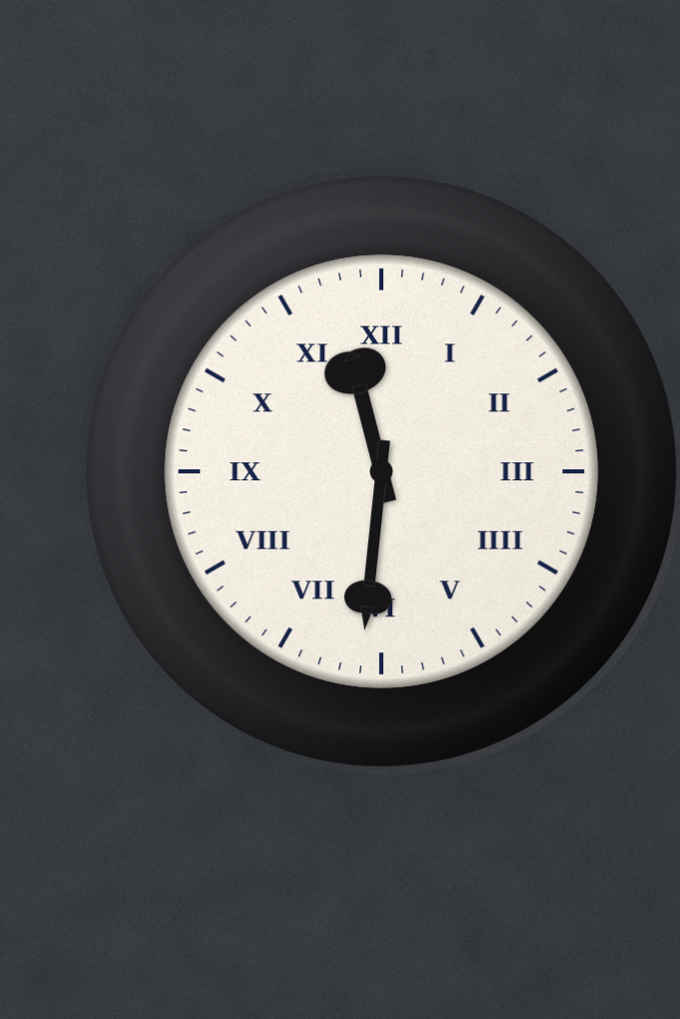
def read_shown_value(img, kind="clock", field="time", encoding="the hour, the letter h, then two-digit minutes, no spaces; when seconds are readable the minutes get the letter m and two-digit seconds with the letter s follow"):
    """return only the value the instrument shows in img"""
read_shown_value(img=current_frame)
11h31
